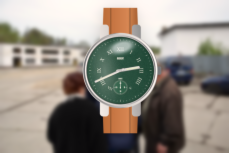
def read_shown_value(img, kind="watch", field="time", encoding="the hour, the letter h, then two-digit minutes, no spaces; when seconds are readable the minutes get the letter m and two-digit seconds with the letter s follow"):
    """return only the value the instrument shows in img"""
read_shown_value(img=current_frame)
2h41
